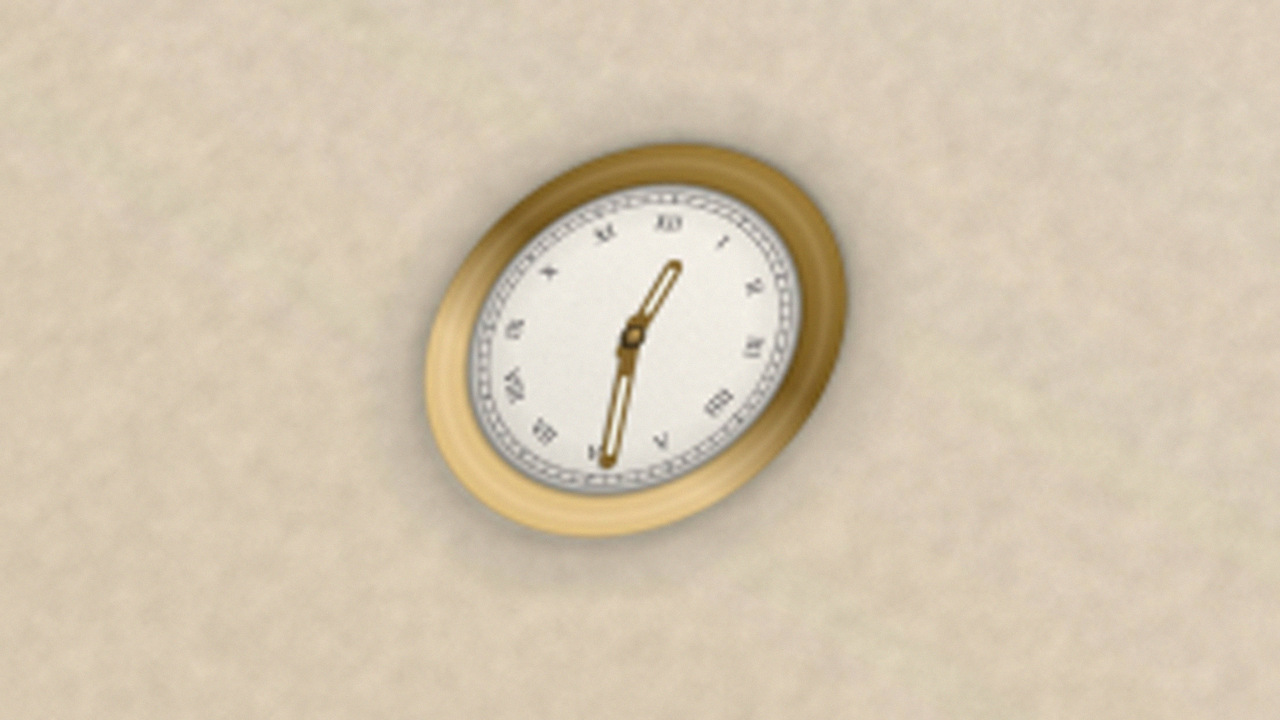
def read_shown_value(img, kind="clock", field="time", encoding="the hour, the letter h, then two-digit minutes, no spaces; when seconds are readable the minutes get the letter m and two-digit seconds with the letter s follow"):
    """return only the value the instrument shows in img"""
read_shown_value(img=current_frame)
12h29
